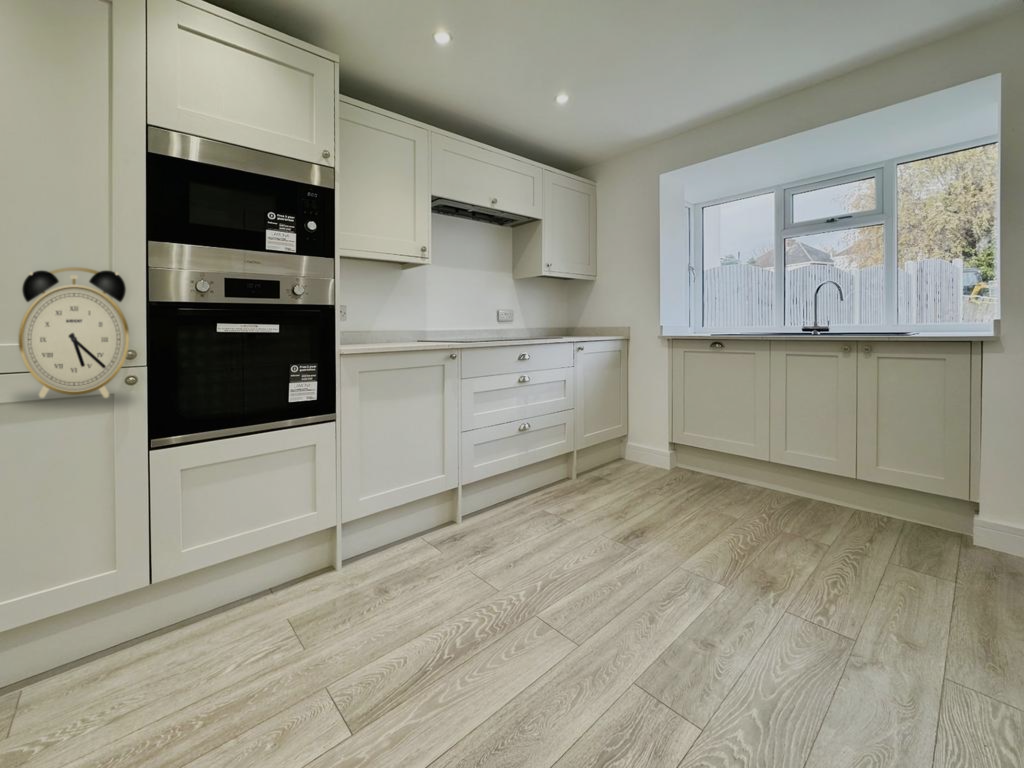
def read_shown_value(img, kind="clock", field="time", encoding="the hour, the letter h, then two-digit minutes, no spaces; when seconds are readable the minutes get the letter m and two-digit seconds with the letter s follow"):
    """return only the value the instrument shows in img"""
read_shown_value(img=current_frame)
5h22
